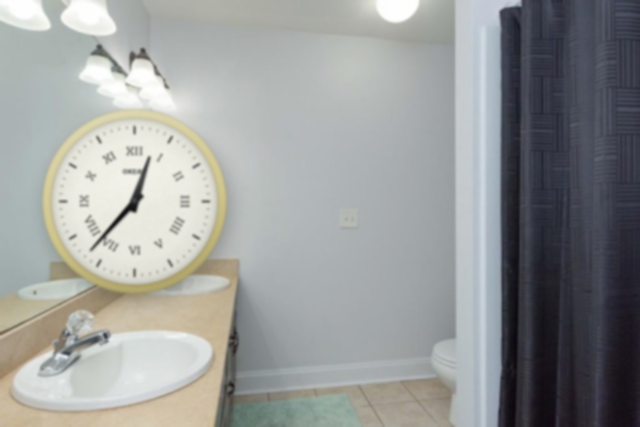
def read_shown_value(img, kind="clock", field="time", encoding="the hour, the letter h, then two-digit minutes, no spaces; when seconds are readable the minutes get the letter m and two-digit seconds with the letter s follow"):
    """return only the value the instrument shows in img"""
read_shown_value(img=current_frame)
12h37
